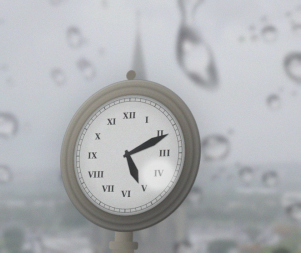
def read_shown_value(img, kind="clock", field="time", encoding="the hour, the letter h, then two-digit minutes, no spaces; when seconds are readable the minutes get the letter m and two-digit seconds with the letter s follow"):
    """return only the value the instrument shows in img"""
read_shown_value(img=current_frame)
5h11
